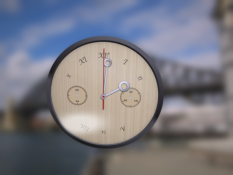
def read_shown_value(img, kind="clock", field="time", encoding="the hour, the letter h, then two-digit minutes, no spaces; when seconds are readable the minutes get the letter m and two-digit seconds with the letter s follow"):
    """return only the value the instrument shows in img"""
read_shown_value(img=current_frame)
2h01
